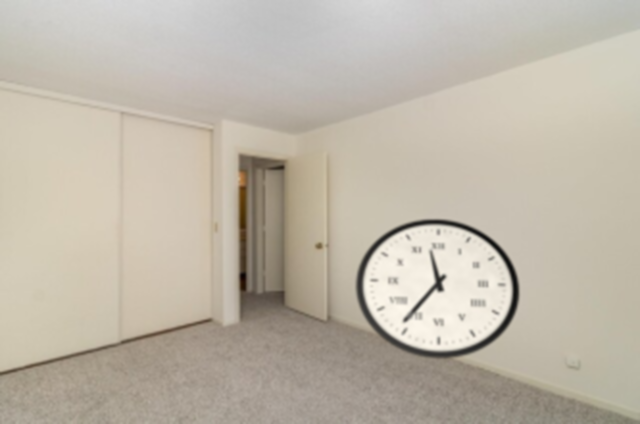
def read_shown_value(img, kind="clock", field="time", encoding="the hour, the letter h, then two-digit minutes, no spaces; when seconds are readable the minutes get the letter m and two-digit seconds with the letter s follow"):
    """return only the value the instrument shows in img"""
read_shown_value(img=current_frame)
11h36
